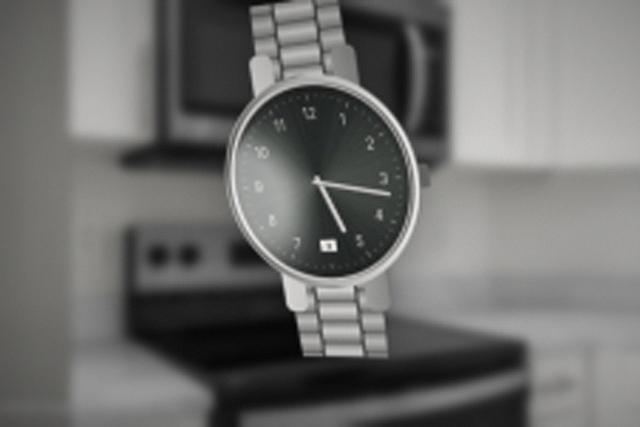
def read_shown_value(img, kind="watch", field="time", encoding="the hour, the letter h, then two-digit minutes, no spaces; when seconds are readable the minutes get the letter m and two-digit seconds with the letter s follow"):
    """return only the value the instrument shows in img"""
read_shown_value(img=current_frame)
5h17
